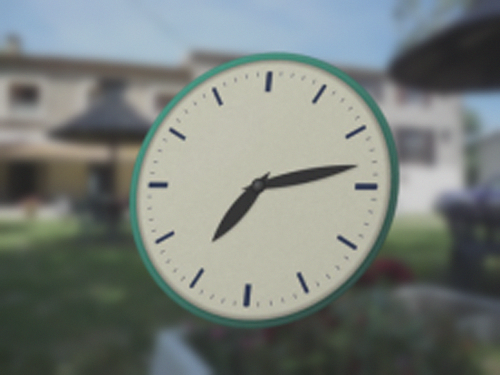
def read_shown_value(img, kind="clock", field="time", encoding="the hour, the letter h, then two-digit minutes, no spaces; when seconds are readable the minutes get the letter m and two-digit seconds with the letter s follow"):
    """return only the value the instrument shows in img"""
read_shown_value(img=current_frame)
7h13
